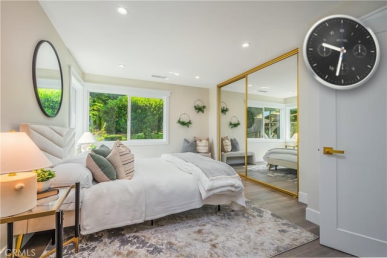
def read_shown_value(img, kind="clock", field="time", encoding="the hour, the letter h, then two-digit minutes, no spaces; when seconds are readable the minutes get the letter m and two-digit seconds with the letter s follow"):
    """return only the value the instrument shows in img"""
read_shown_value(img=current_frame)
9h32
